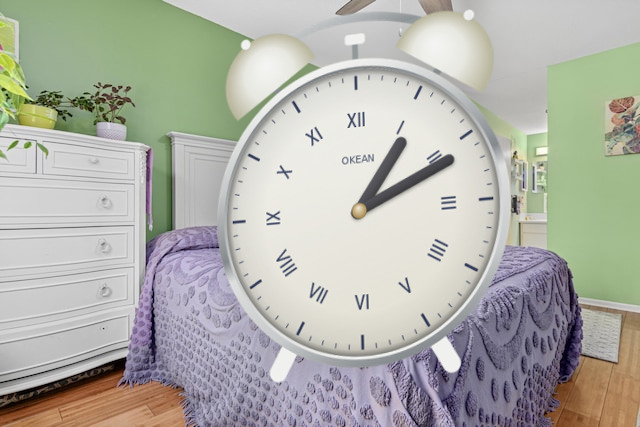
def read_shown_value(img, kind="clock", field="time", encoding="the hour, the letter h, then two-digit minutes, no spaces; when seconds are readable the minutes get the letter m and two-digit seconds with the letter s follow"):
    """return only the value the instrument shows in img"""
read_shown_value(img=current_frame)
1h11
